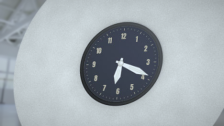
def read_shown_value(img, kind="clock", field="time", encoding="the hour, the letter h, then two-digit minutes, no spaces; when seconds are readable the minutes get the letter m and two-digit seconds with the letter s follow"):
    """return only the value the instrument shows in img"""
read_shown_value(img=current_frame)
6h19
